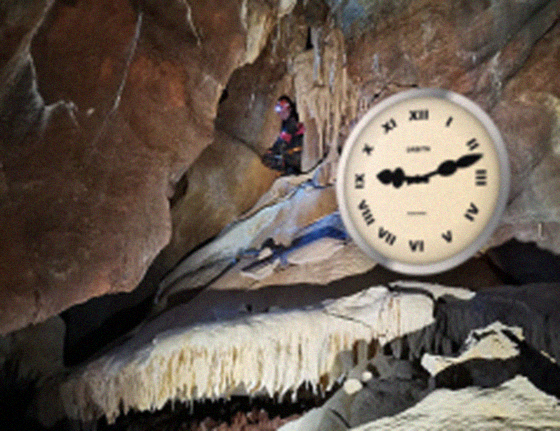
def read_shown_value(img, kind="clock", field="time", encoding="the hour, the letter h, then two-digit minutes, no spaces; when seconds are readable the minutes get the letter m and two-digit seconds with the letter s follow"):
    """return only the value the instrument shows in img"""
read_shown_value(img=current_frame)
9h12
